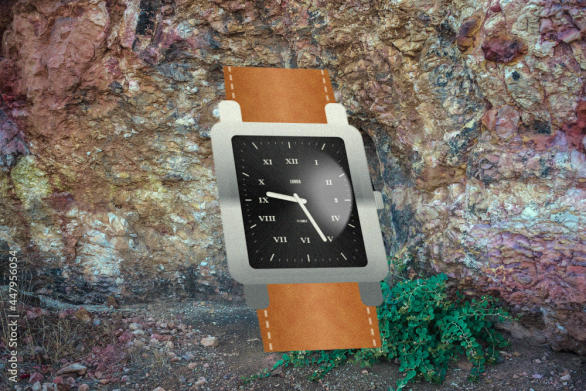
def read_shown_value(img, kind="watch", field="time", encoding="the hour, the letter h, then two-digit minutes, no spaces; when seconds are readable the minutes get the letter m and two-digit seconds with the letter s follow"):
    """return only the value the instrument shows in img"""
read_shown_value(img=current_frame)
9h26
